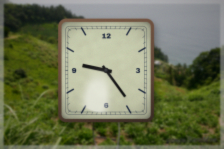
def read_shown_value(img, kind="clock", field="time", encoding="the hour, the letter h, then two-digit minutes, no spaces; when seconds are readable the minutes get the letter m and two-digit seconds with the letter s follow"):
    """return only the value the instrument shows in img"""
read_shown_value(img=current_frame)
9h24
